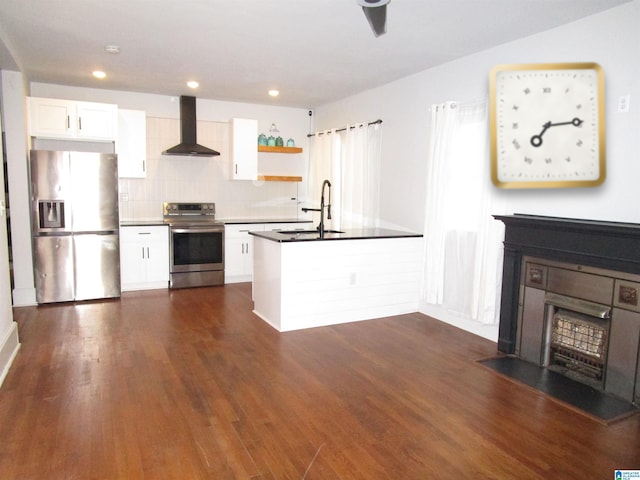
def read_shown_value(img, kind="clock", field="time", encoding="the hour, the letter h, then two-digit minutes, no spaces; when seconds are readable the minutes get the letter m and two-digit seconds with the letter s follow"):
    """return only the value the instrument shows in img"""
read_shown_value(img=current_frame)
7h14
